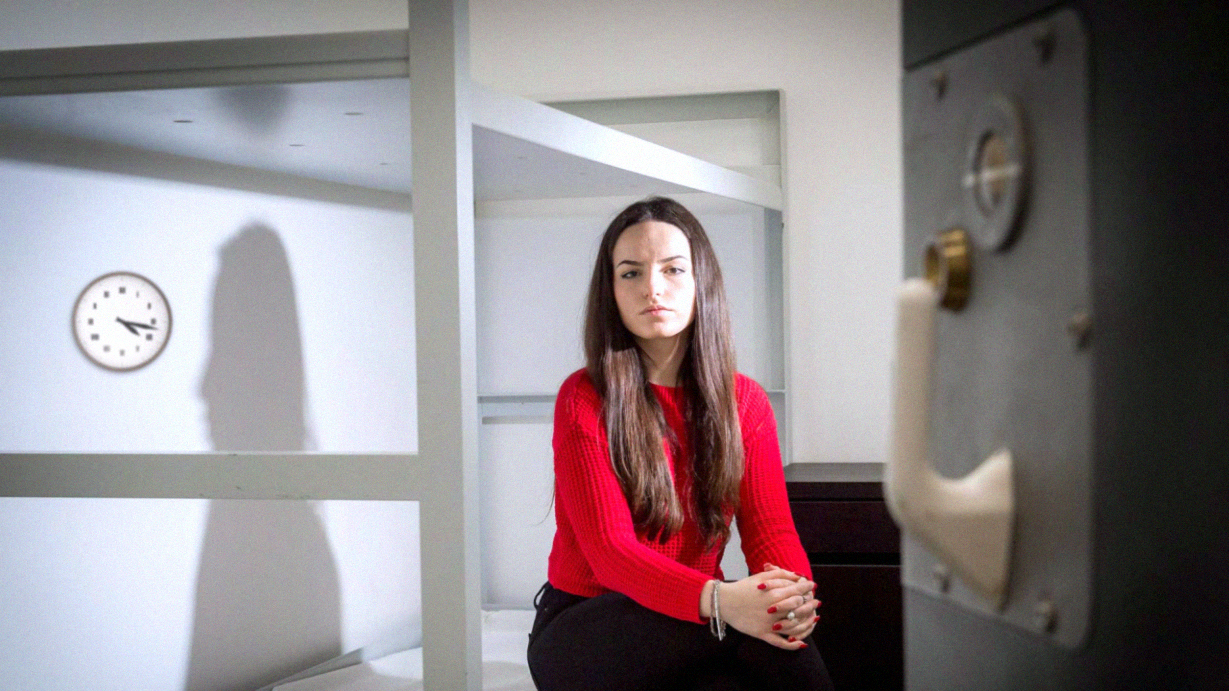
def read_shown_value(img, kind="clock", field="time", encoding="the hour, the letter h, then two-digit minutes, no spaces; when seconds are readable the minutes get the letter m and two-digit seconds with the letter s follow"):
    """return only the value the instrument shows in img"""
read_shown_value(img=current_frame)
4h17
